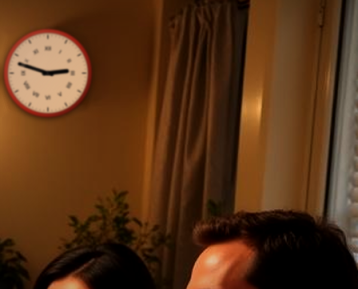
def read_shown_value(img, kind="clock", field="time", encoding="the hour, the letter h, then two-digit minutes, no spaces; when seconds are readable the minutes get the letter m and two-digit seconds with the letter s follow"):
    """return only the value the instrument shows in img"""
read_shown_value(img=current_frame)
2h48
